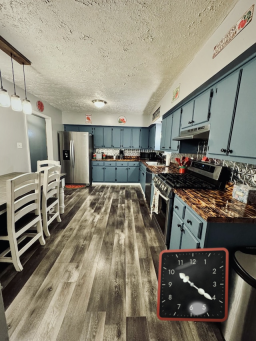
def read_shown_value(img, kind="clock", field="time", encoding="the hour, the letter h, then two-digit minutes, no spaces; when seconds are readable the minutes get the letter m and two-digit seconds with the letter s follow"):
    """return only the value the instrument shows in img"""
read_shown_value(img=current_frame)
10h21
